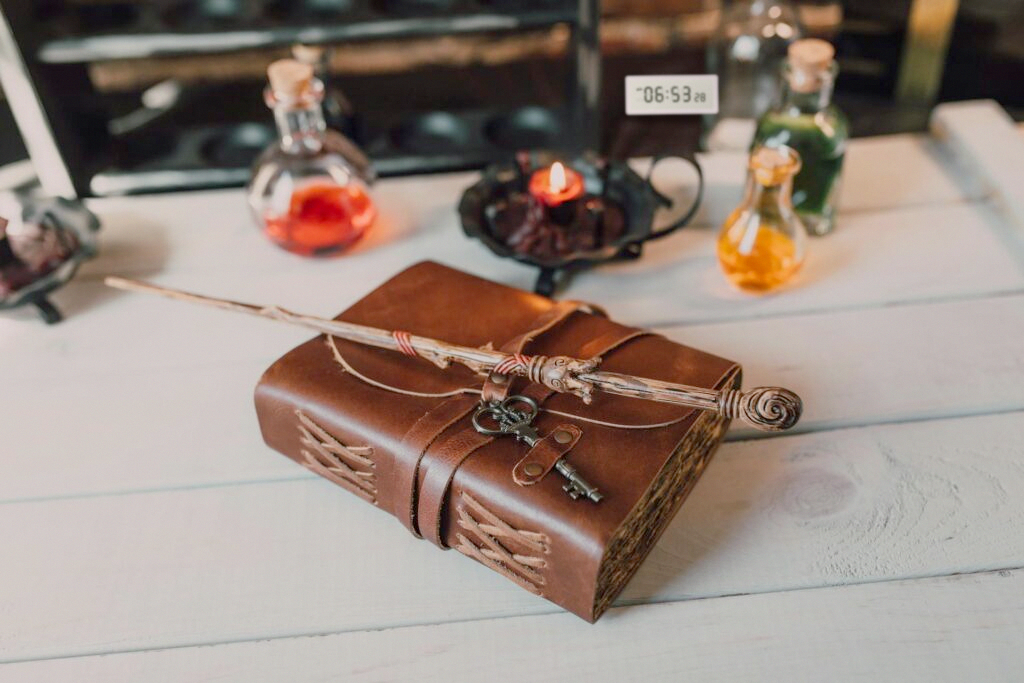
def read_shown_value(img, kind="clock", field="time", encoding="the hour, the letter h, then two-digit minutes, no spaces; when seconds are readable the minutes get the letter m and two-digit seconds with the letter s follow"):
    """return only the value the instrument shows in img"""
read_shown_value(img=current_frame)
6h53
